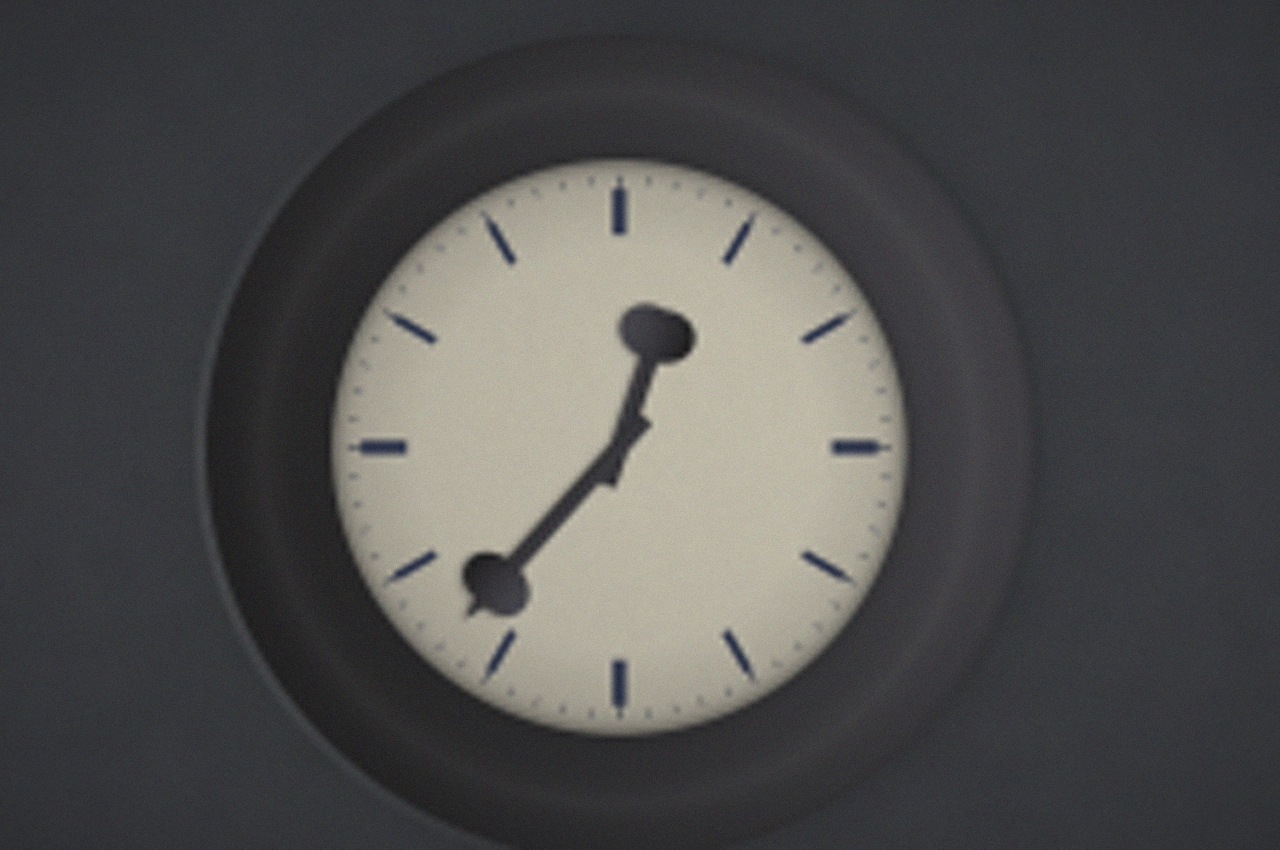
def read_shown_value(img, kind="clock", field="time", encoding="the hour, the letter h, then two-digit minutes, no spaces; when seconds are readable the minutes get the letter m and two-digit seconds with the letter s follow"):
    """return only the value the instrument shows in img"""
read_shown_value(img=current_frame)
12h37
